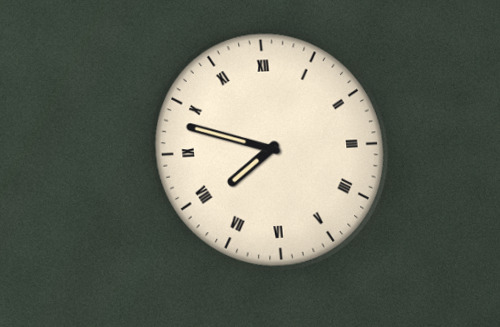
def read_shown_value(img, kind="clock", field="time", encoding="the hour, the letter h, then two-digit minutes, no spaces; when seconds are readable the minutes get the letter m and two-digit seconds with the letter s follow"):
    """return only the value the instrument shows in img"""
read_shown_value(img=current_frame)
7h48
